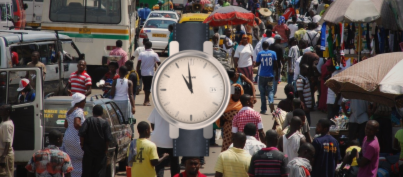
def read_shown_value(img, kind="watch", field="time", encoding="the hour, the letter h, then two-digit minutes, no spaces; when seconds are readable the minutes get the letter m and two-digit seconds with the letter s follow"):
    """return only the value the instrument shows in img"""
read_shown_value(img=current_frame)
10h59
